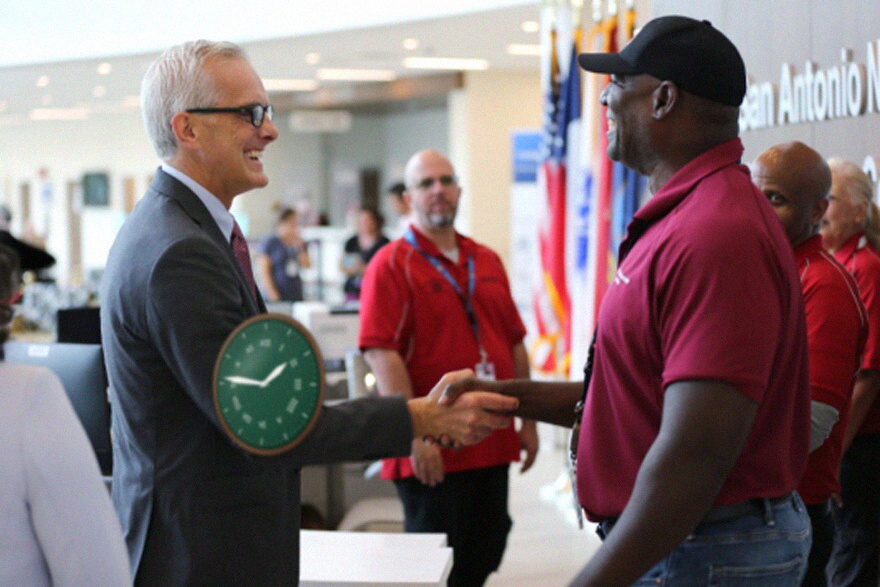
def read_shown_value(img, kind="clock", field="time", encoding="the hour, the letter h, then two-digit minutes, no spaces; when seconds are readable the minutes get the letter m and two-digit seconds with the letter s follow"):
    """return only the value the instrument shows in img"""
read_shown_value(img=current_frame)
1h46
